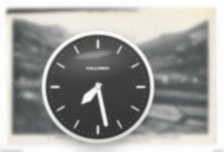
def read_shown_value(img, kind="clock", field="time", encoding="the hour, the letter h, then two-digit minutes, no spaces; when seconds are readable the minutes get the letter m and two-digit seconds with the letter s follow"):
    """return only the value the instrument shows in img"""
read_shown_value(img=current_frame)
7h28
